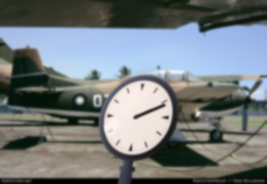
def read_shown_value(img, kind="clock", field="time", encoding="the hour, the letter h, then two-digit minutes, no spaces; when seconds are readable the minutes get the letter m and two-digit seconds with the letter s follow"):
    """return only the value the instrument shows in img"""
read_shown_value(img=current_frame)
2h11
